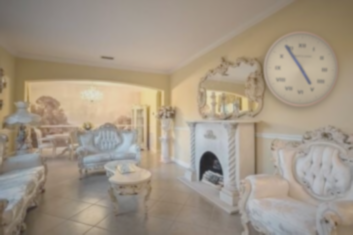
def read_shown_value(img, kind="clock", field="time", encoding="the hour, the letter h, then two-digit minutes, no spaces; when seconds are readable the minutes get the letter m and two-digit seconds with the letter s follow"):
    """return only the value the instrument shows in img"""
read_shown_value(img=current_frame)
4h54
